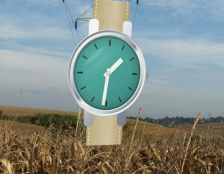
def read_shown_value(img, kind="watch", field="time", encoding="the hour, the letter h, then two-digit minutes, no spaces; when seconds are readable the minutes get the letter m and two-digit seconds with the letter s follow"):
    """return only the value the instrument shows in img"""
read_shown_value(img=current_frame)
1h31
